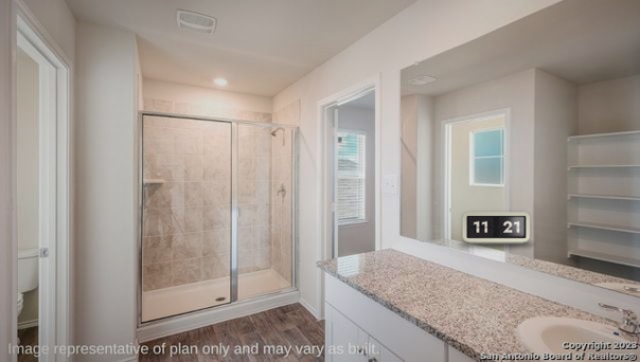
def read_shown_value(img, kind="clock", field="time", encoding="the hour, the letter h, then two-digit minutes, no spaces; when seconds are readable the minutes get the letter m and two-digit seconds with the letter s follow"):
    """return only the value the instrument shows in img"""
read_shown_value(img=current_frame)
11h21
